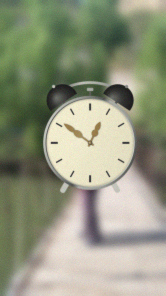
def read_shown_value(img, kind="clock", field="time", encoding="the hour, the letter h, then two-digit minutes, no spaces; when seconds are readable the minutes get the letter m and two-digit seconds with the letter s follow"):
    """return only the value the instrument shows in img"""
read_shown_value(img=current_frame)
12h51
